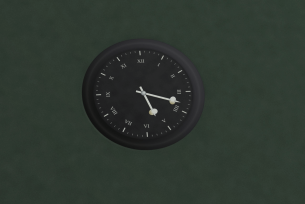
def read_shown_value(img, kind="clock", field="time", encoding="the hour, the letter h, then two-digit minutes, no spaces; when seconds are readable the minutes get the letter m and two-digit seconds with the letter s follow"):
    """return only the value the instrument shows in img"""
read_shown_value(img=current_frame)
5h18
